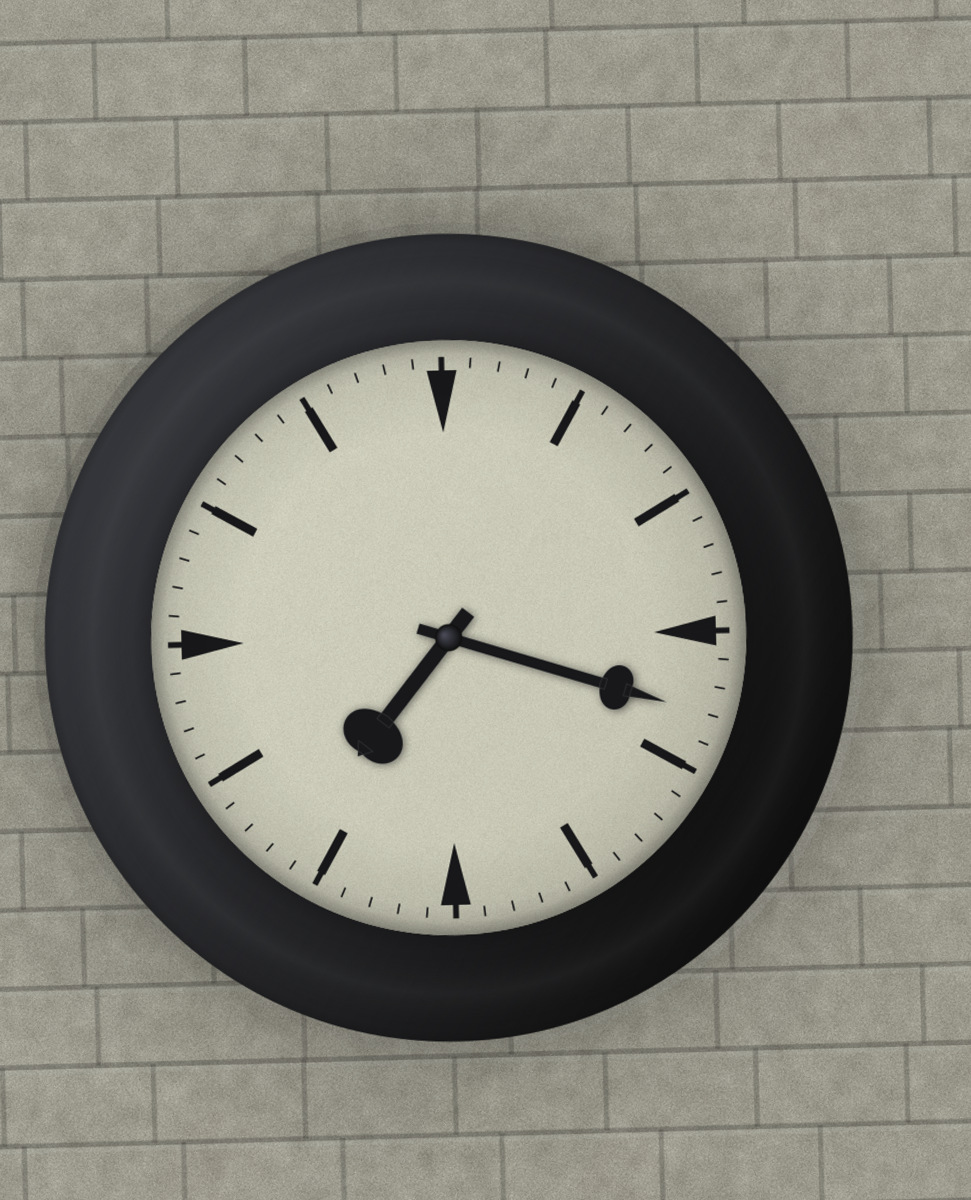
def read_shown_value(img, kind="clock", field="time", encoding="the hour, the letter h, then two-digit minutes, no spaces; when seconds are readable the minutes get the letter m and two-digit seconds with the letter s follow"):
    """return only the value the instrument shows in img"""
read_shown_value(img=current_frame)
7h18
